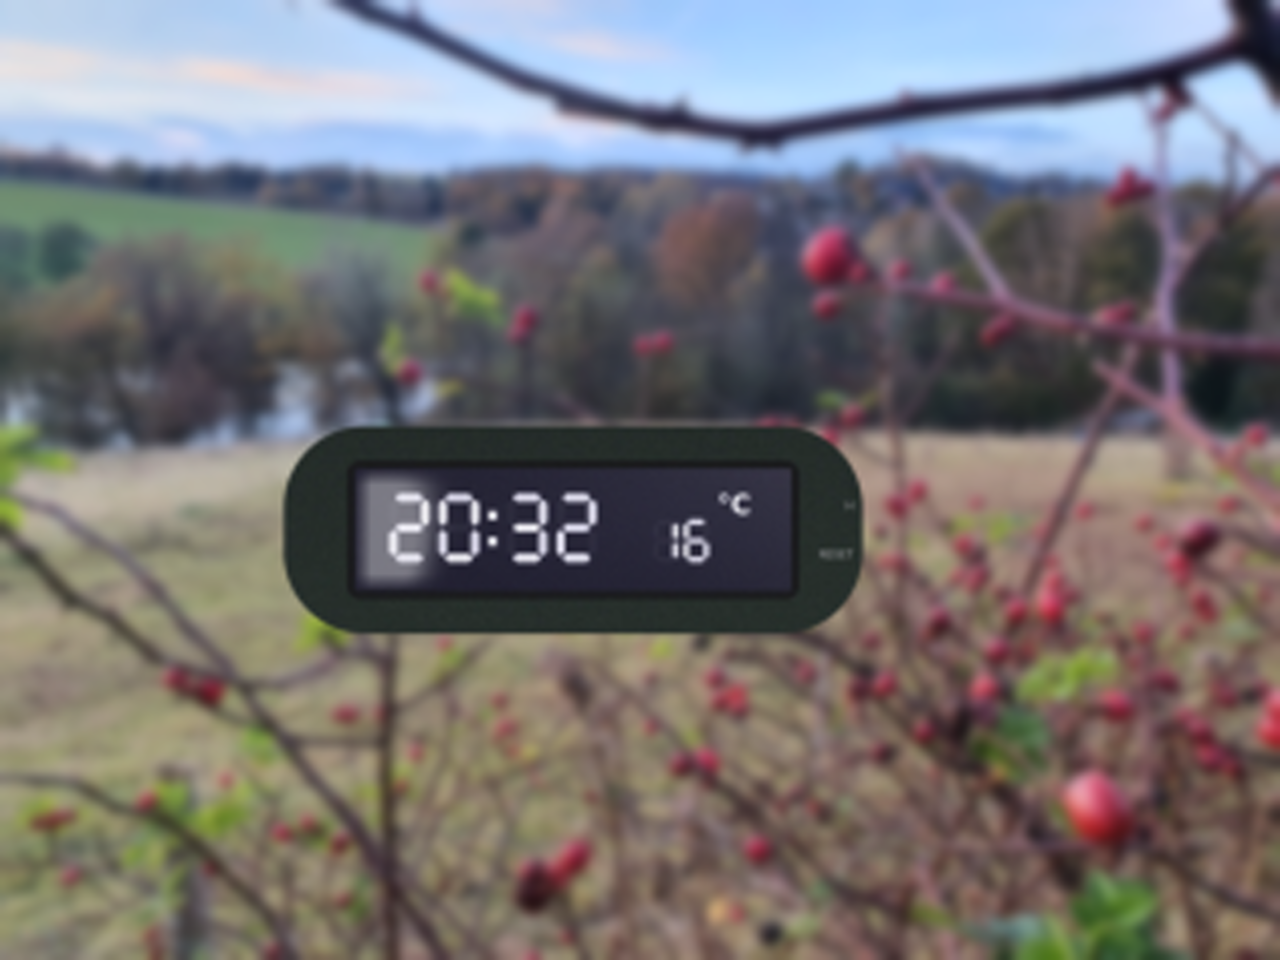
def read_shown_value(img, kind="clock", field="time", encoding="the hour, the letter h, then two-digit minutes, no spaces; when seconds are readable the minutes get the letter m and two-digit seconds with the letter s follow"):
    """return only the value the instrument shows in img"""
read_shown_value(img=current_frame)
20h32
